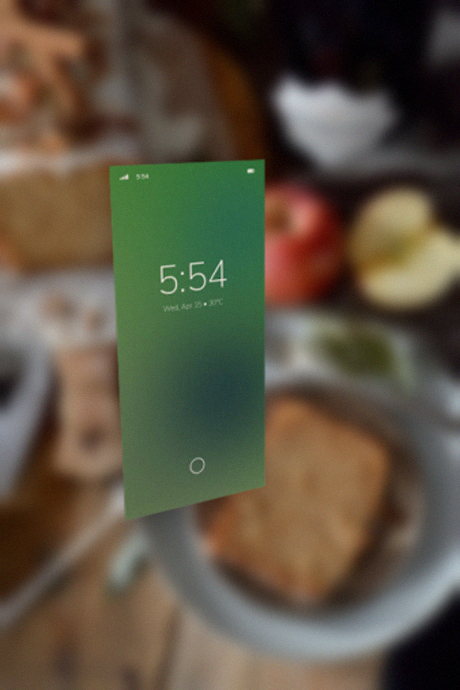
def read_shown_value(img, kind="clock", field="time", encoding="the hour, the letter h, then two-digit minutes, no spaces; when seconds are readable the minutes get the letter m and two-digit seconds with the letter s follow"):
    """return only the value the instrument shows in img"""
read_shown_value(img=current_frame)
5h54
